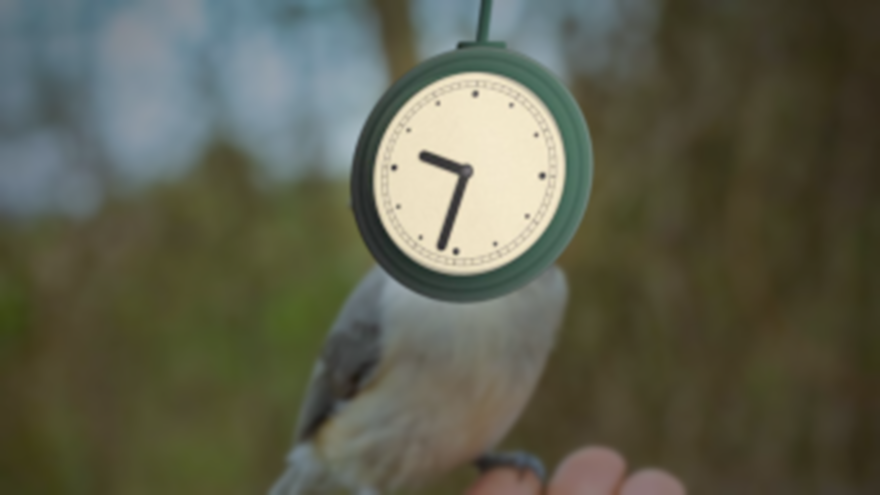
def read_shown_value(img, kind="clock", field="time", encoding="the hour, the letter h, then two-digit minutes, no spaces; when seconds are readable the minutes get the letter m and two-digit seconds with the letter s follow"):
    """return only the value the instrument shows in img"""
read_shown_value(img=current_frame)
9h32
